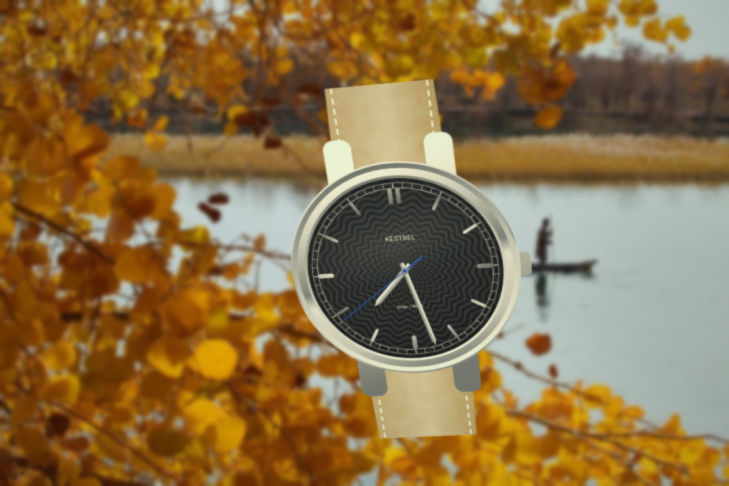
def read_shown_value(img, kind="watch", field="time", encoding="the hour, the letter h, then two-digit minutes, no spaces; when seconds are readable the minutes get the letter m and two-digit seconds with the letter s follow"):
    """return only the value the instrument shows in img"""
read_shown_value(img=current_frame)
7h27m39s
